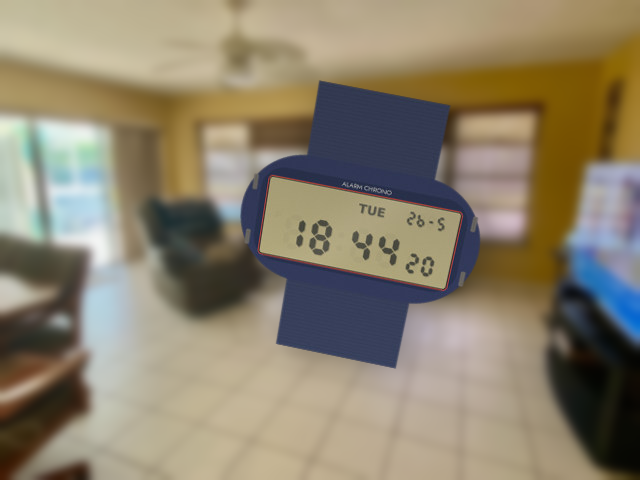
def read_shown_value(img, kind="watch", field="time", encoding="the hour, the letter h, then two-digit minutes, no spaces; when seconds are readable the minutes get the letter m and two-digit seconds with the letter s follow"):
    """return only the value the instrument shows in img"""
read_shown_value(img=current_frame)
18h44m20s
